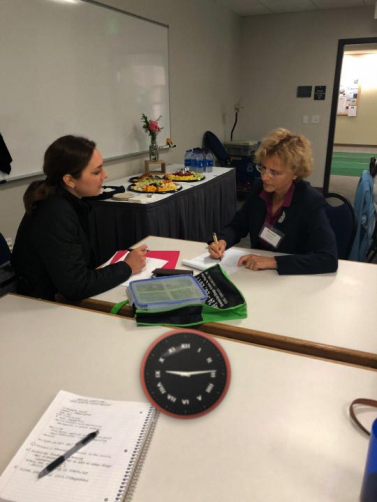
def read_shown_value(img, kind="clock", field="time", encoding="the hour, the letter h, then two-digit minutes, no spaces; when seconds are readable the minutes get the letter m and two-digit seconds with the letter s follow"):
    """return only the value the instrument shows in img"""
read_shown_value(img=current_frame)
9h14
